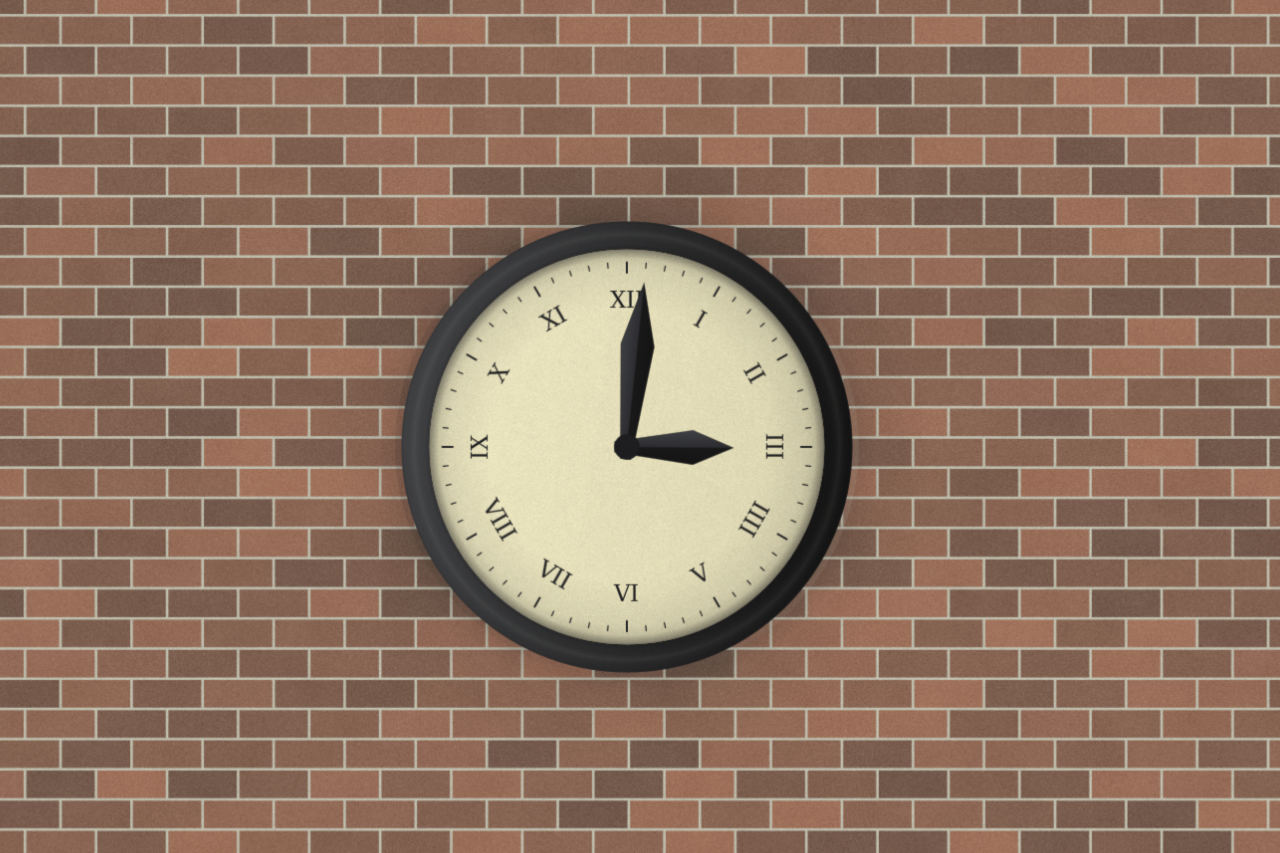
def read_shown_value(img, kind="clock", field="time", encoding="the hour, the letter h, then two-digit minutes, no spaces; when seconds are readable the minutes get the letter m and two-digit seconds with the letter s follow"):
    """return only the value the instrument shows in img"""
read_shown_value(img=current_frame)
3h01
